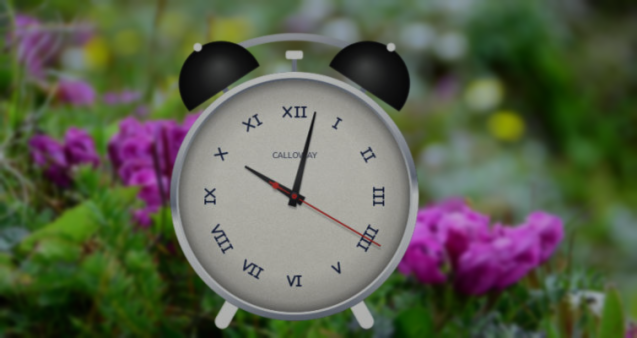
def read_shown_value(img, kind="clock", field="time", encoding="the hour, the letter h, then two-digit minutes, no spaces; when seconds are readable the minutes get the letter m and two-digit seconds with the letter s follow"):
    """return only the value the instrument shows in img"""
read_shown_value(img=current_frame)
10h02m20s
